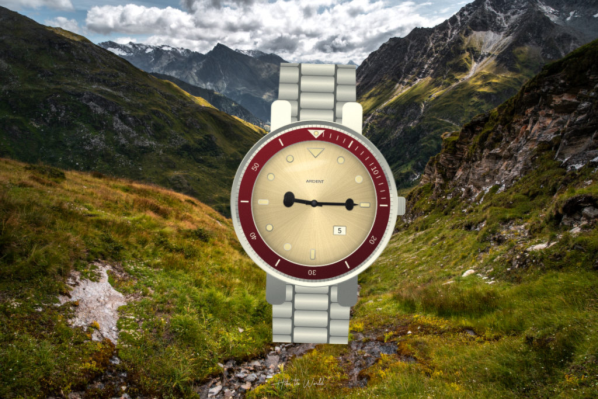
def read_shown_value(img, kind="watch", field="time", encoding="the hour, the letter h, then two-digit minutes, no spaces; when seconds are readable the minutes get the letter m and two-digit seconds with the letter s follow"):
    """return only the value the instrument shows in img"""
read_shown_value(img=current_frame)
9h15
